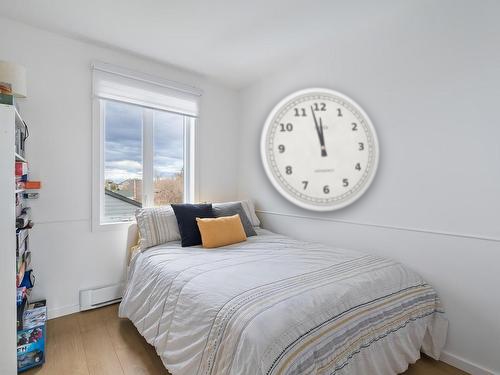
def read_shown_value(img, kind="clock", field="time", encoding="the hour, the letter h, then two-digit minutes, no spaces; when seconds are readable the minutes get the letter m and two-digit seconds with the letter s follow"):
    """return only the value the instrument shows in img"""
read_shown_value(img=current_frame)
11h58
